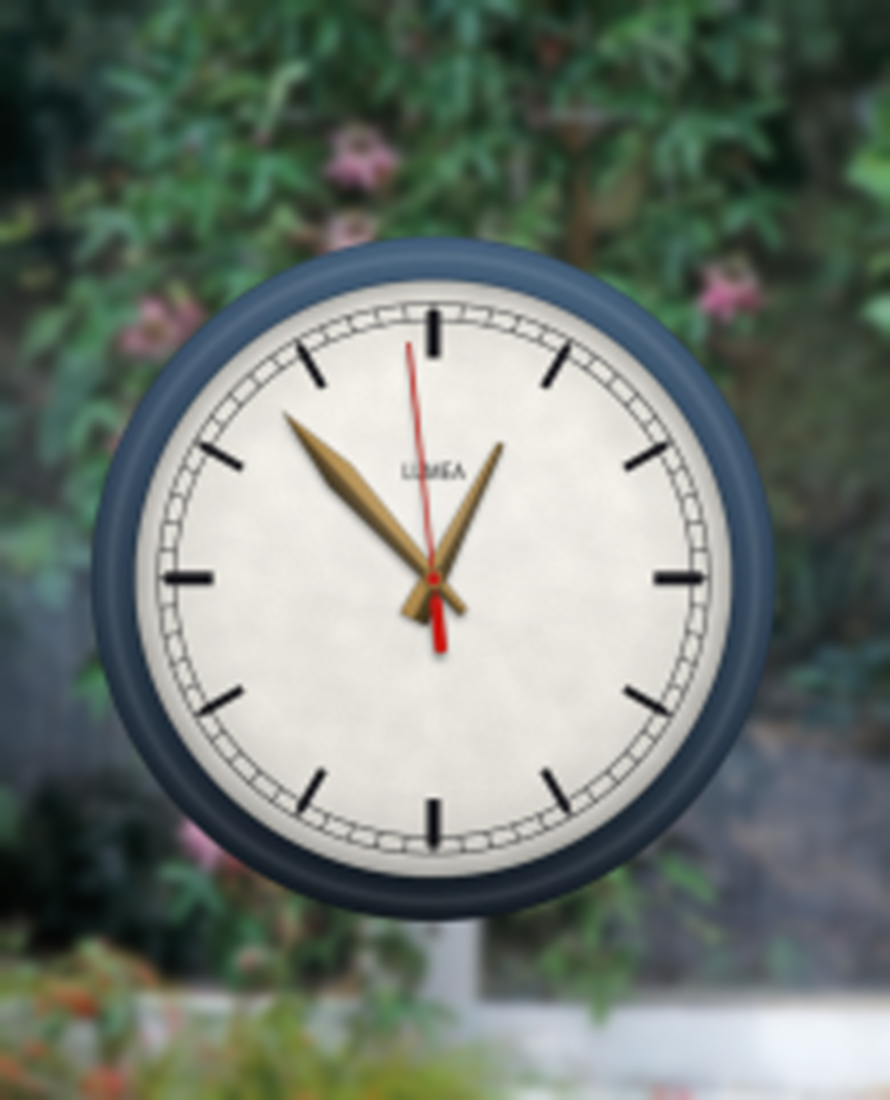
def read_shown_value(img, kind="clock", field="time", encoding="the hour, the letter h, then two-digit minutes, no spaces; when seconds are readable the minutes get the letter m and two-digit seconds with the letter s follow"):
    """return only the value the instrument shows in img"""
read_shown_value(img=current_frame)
12h52m59s
